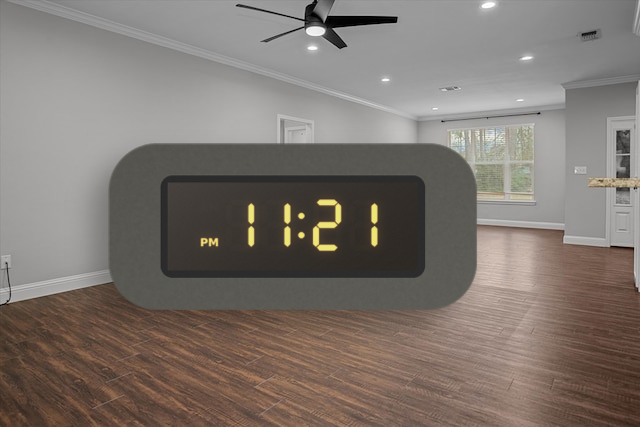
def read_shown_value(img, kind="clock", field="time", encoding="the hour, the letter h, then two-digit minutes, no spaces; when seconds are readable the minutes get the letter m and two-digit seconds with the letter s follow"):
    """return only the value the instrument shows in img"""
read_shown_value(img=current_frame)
11h21
